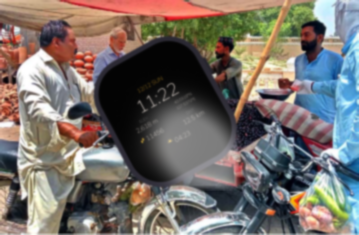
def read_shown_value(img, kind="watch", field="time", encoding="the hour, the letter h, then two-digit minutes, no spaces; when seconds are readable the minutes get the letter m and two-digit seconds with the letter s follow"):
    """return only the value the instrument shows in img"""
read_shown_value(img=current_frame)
11h22
